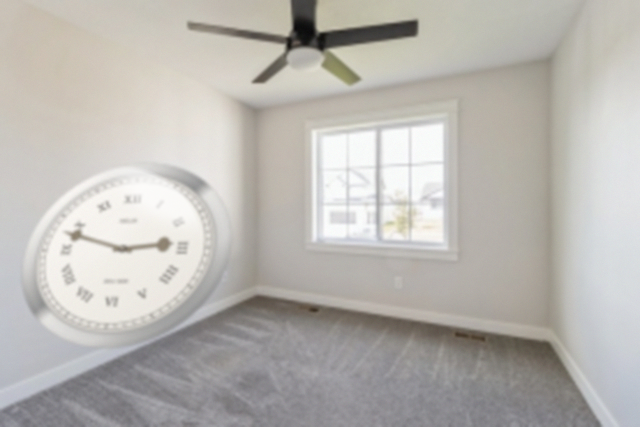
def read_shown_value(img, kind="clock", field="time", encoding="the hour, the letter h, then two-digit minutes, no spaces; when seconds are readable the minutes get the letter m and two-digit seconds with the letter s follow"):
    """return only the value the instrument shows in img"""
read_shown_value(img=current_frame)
2h48
